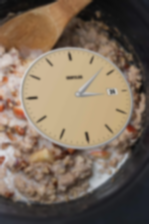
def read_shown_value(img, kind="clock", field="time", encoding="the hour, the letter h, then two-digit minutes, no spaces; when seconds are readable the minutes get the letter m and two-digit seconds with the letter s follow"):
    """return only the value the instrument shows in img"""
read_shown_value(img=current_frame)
3h08
